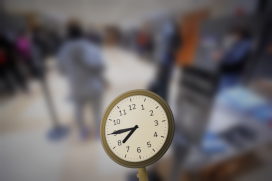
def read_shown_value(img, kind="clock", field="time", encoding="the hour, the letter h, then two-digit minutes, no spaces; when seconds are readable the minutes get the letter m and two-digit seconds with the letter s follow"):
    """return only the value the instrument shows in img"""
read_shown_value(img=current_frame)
7h45
